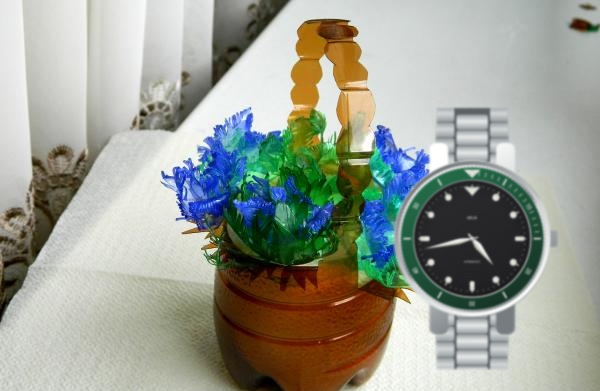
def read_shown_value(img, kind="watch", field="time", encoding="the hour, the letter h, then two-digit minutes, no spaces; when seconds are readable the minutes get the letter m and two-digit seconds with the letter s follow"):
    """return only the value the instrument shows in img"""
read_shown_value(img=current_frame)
4h43
